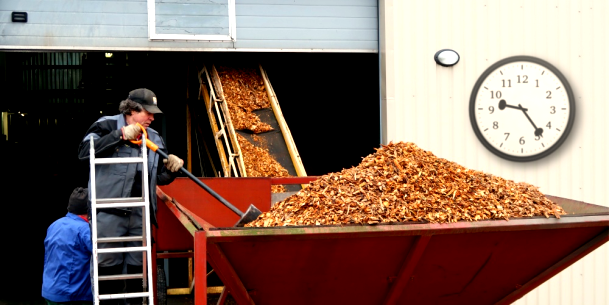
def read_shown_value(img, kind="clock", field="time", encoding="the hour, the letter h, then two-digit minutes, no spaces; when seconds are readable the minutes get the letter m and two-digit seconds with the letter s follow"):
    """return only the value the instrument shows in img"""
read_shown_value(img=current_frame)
9h24
